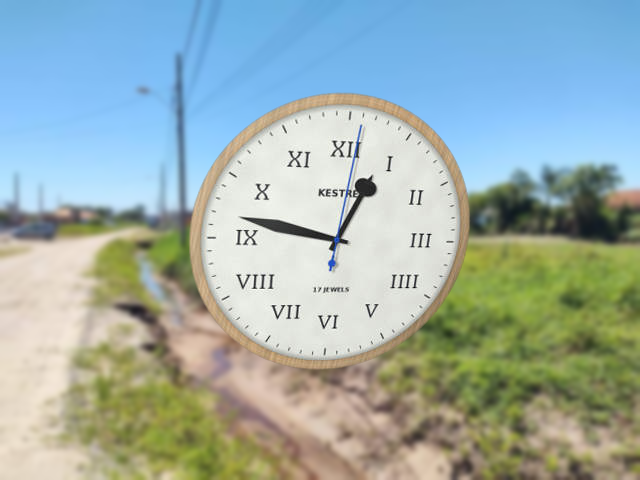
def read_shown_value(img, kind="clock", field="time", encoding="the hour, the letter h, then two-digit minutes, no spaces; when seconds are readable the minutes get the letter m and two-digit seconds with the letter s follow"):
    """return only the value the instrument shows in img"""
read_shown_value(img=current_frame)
12h47m01s
